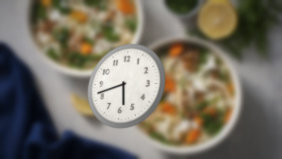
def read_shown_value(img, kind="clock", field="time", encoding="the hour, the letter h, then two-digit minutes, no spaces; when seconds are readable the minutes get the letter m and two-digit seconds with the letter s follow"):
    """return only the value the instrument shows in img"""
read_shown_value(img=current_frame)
5h42
